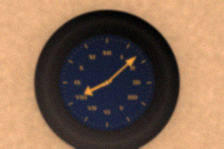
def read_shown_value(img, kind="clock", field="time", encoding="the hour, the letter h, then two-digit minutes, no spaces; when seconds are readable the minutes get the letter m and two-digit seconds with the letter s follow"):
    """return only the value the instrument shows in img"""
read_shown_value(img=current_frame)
8h08
